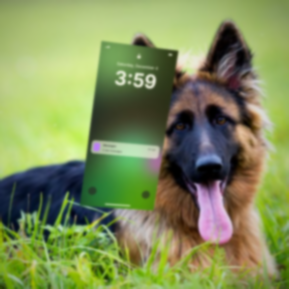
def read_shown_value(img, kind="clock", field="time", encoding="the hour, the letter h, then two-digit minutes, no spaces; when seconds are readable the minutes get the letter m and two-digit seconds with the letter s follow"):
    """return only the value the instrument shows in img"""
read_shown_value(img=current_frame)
3h59
